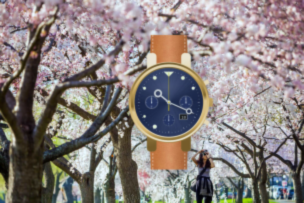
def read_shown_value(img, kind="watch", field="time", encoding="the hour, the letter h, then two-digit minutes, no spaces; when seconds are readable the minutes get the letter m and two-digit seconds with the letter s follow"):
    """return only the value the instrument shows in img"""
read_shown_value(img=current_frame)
10h19
